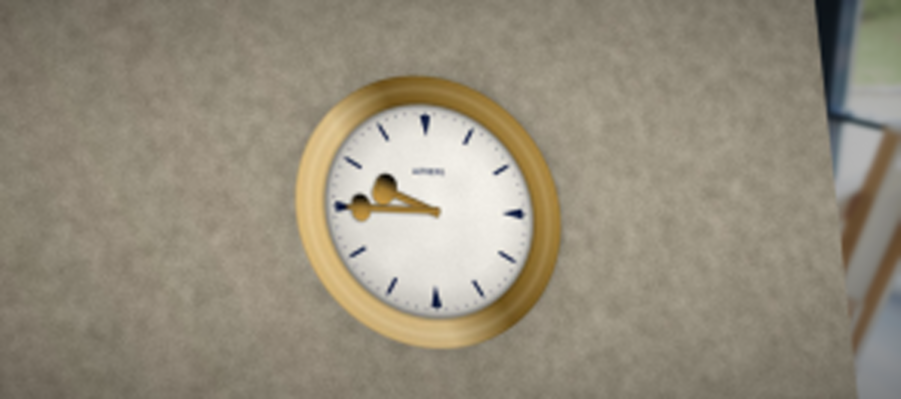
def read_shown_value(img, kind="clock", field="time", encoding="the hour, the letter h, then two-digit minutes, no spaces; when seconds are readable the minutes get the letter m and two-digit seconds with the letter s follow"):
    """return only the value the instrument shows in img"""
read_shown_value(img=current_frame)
9h45
